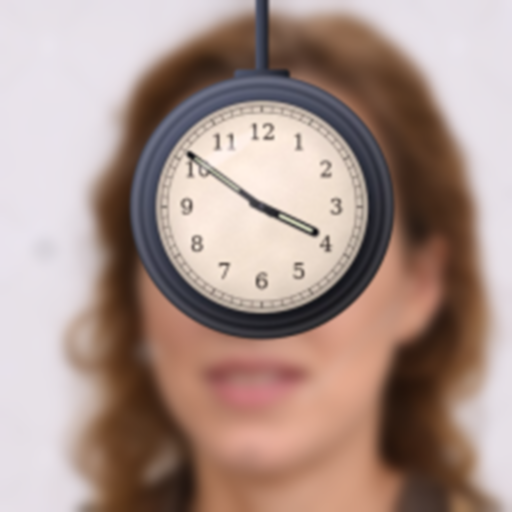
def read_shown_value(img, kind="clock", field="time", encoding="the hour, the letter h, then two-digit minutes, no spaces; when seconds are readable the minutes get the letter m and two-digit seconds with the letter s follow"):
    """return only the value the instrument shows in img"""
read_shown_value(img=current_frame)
3h51
